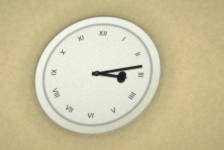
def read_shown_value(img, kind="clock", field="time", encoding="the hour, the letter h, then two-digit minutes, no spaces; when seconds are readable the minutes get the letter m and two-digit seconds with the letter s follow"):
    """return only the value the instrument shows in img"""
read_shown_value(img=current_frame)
3h13
